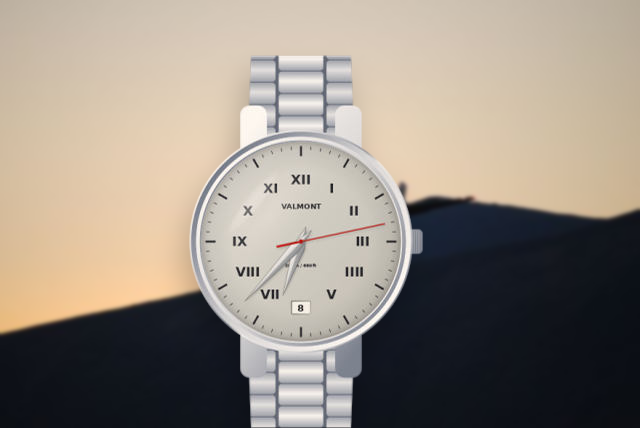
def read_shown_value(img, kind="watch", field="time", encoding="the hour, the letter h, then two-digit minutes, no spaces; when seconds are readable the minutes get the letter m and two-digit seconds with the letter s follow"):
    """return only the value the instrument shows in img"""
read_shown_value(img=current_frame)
6h37m13s
